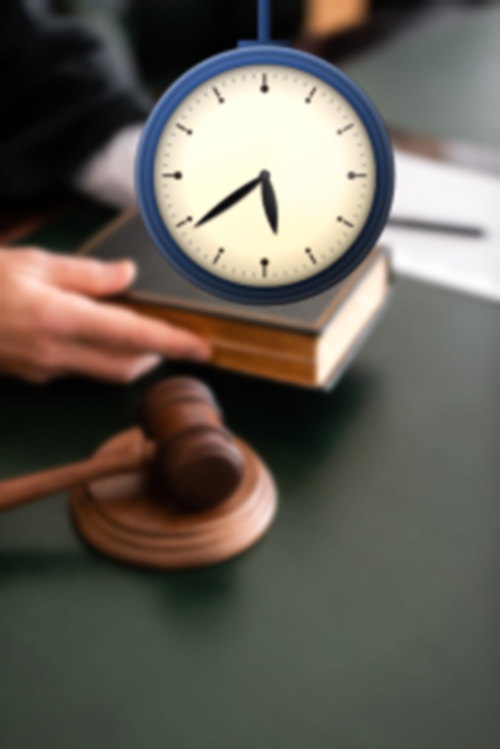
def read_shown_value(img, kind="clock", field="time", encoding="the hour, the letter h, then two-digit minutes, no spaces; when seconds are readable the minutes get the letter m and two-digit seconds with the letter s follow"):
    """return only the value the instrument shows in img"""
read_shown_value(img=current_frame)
5h39
